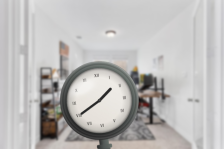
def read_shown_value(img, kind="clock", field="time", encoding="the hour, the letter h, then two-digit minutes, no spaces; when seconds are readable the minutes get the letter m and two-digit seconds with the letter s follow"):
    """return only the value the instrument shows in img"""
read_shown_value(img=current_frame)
1h40
